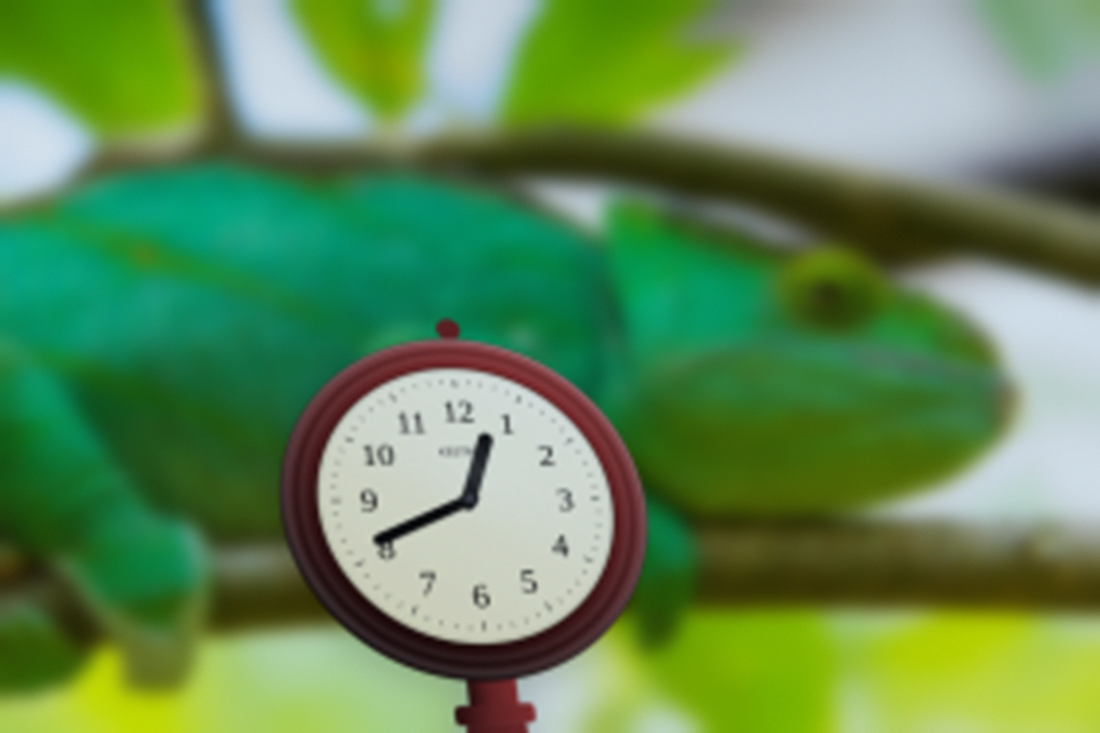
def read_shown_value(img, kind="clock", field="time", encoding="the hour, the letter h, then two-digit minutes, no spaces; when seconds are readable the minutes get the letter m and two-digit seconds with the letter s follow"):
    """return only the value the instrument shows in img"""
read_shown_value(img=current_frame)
12h41
